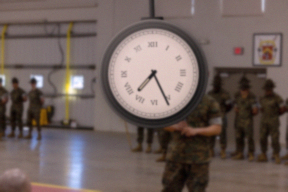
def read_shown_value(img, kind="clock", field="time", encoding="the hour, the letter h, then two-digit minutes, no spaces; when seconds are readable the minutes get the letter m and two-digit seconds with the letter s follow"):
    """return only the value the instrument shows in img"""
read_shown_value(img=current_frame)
7h26
